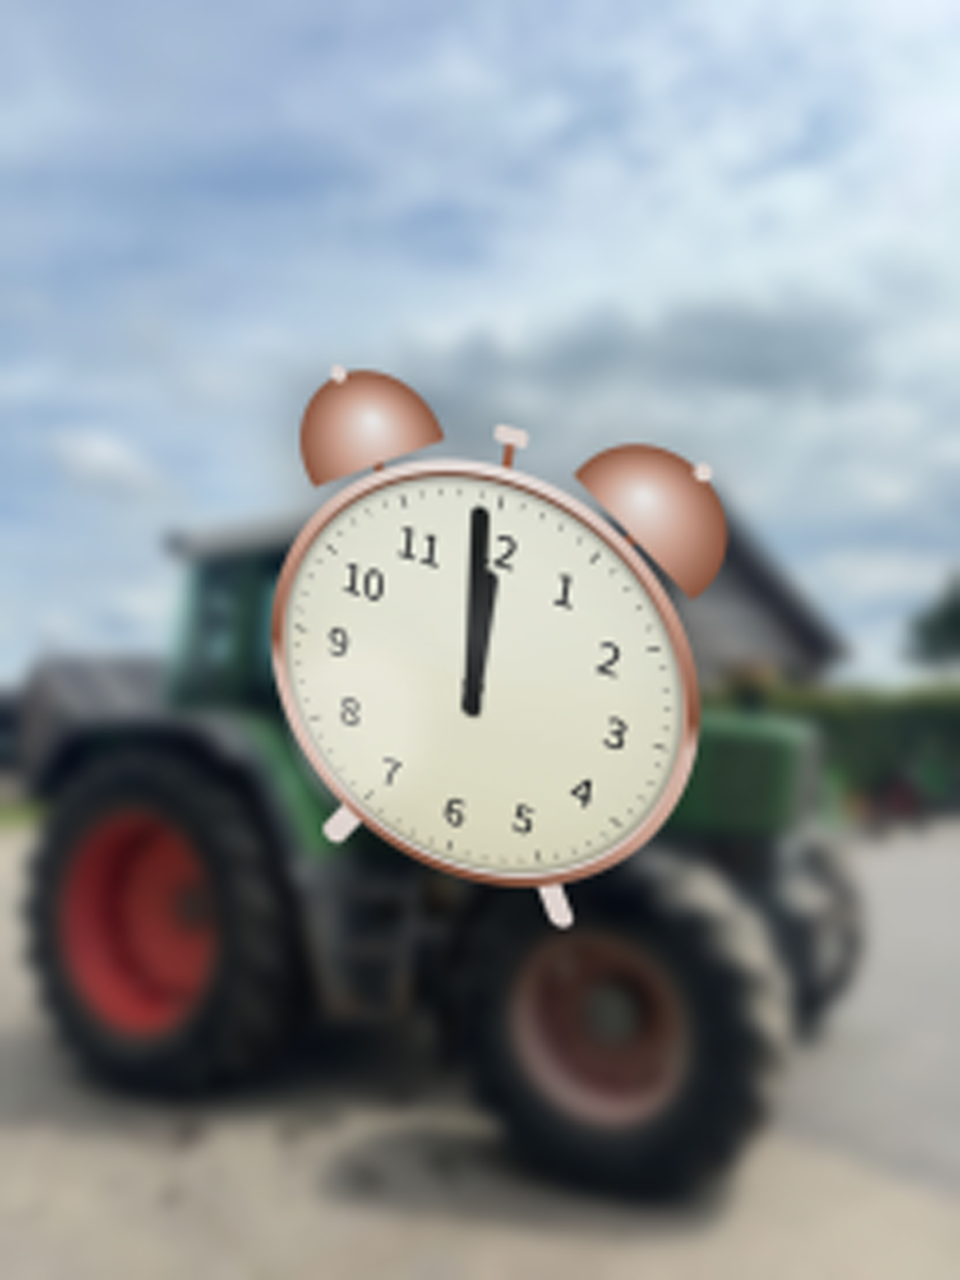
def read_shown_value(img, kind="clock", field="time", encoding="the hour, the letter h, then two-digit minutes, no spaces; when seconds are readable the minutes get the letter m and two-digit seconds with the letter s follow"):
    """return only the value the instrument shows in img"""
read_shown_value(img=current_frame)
11h59
